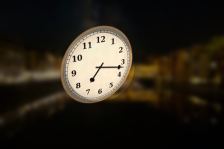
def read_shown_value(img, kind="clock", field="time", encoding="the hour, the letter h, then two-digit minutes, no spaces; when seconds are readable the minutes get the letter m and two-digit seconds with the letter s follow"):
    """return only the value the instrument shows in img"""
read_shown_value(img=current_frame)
7h17
